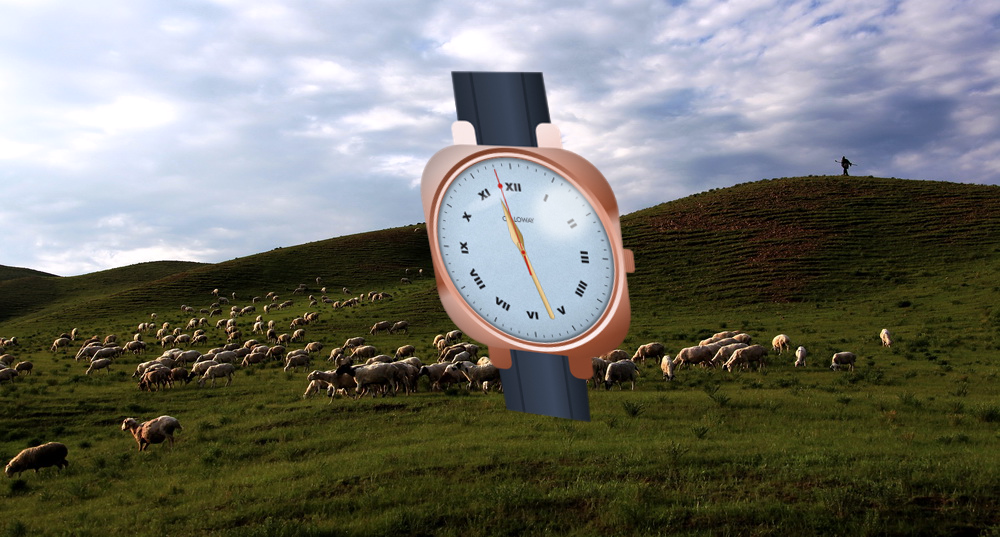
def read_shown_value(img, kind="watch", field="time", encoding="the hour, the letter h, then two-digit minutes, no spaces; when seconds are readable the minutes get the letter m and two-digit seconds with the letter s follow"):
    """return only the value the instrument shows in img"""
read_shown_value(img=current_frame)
11h26m58s
